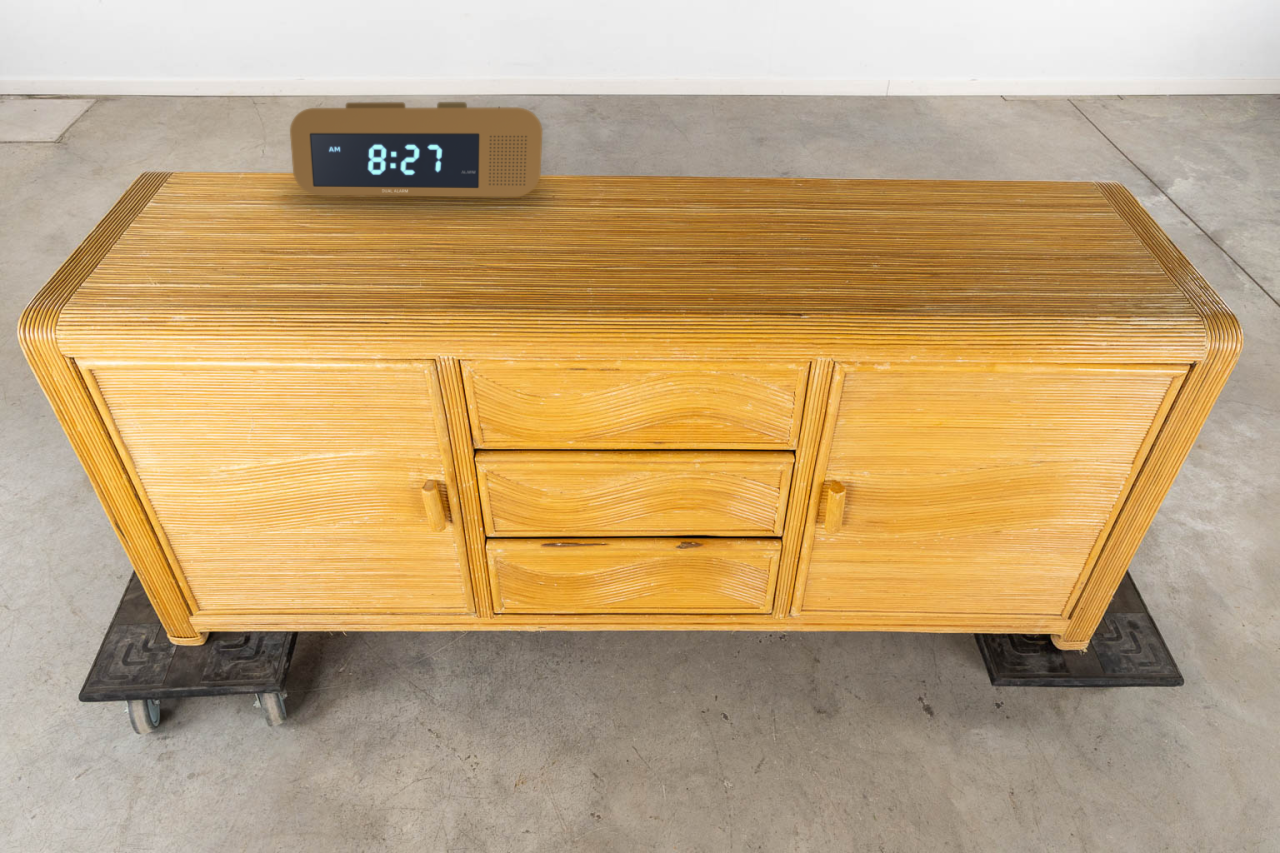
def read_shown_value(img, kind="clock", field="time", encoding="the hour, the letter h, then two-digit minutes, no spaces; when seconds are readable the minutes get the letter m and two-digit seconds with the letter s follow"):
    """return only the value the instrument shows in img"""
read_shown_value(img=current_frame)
8h27
